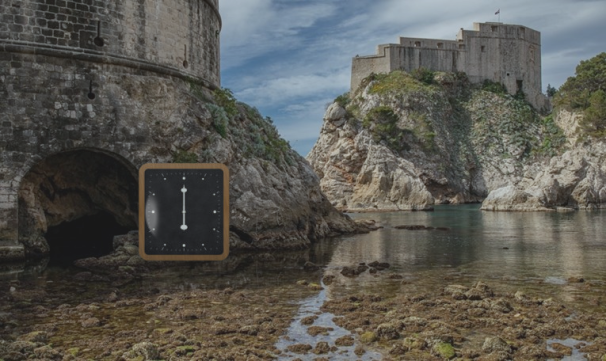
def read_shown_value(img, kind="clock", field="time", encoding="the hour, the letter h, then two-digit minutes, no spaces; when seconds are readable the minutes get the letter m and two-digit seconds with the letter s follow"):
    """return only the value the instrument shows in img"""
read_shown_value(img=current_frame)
6h00
